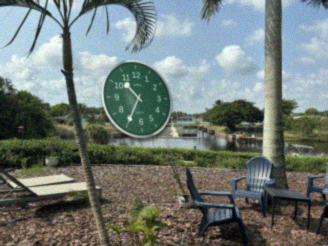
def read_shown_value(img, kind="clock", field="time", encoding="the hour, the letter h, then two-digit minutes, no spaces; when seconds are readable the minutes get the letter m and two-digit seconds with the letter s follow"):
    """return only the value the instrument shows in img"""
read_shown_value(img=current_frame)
10h35
